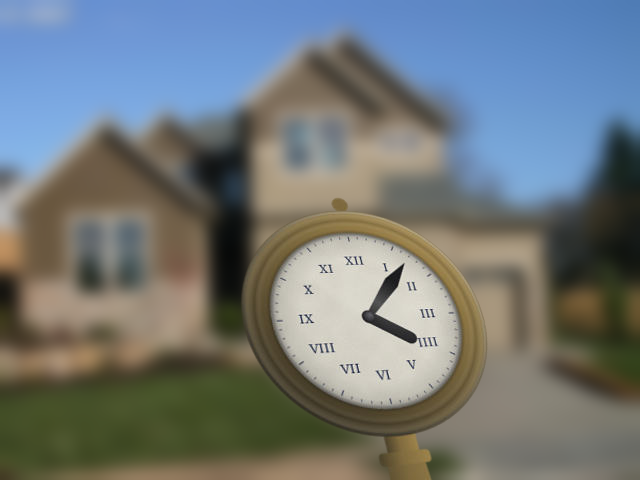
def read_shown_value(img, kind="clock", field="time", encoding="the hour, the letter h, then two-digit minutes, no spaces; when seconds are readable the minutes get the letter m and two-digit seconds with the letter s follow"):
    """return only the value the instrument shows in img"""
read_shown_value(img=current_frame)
4h07
